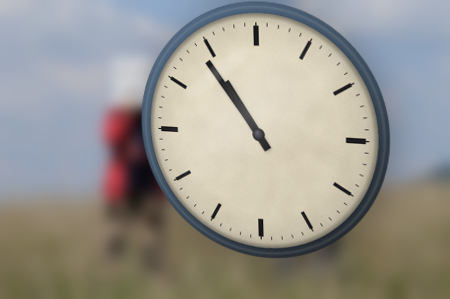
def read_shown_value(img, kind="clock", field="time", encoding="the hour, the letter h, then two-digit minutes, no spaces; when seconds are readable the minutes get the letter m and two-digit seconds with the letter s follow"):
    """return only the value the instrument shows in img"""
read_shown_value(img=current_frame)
10h54
